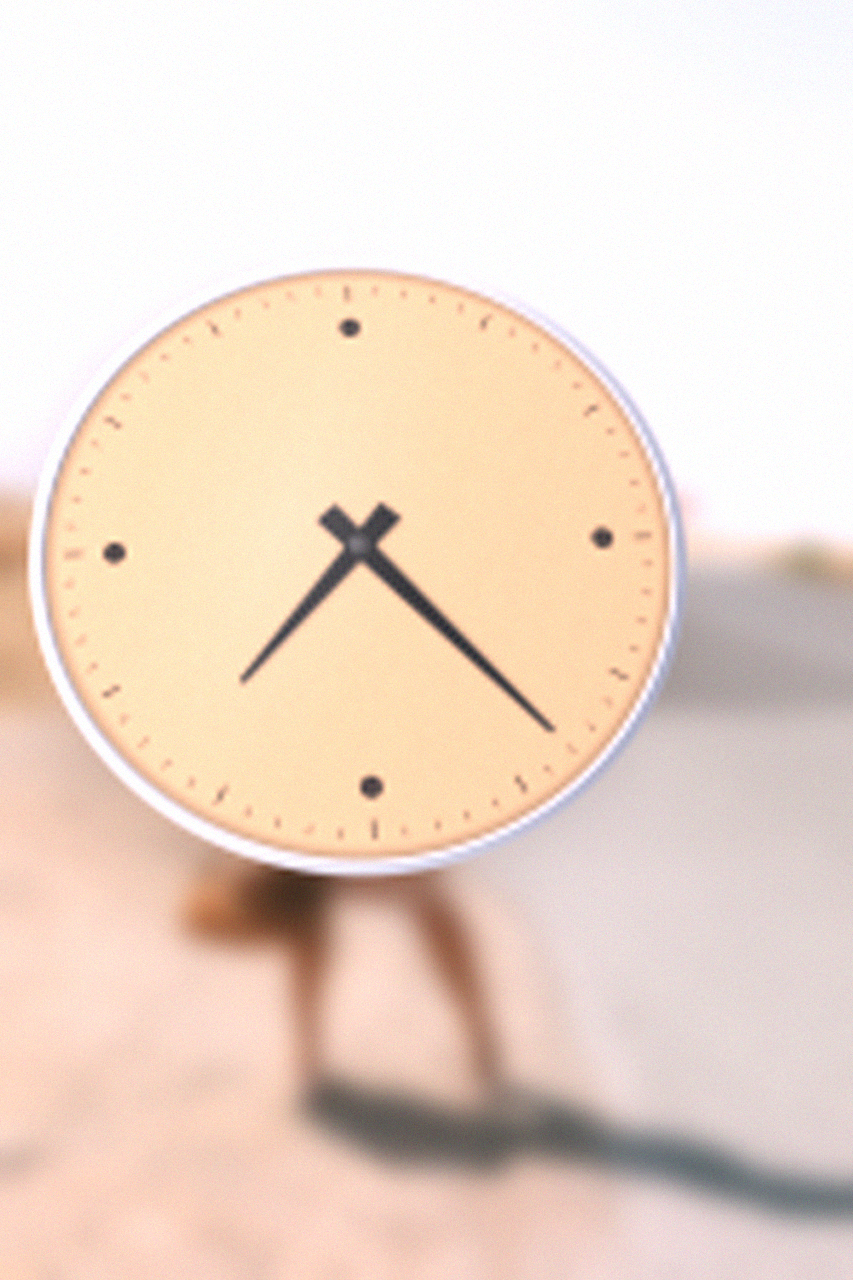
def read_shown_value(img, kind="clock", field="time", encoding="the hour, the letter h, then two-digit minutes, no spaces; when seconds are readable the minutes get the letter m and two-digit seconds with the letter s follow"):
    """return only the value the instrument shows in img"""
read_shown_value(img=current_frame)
7h23
